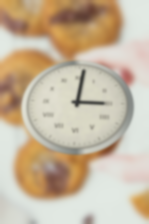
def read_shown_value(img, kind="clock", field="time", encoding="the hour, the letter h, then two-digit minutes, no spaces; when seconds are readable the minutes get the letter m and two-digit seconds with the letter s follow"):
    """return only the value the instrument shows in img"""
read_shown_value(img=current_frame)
3h01
